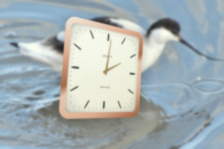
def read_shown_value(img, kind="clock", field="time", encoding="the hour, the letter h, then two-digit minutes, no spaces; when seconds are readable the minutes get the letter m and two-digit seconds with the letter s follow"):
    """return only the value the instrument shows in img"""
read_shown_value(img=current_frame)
2h01
